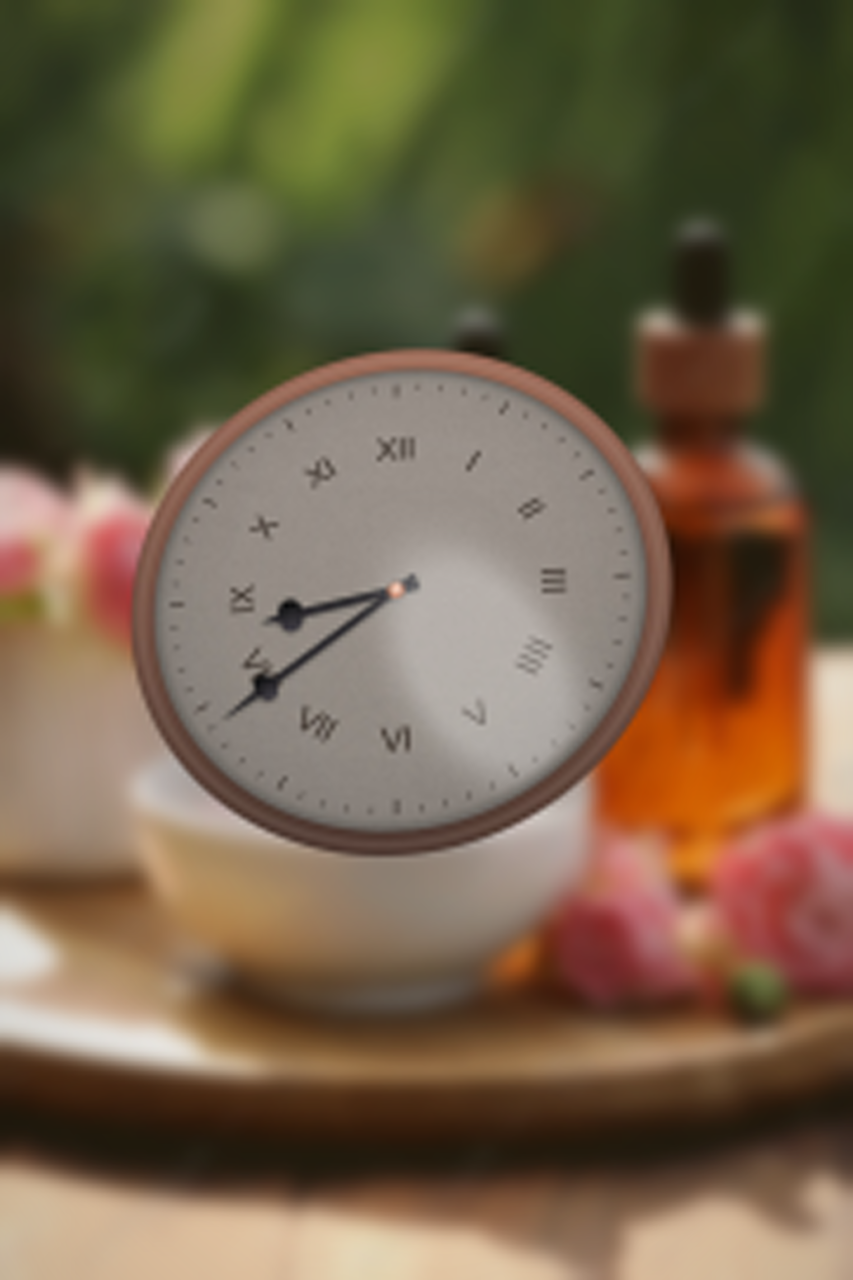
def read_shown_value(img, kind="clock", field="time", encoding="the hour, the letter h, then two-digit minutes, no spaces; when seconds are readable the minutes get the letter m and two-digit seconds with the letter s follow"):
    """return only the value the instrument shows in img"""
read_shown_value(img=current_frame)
8h39
